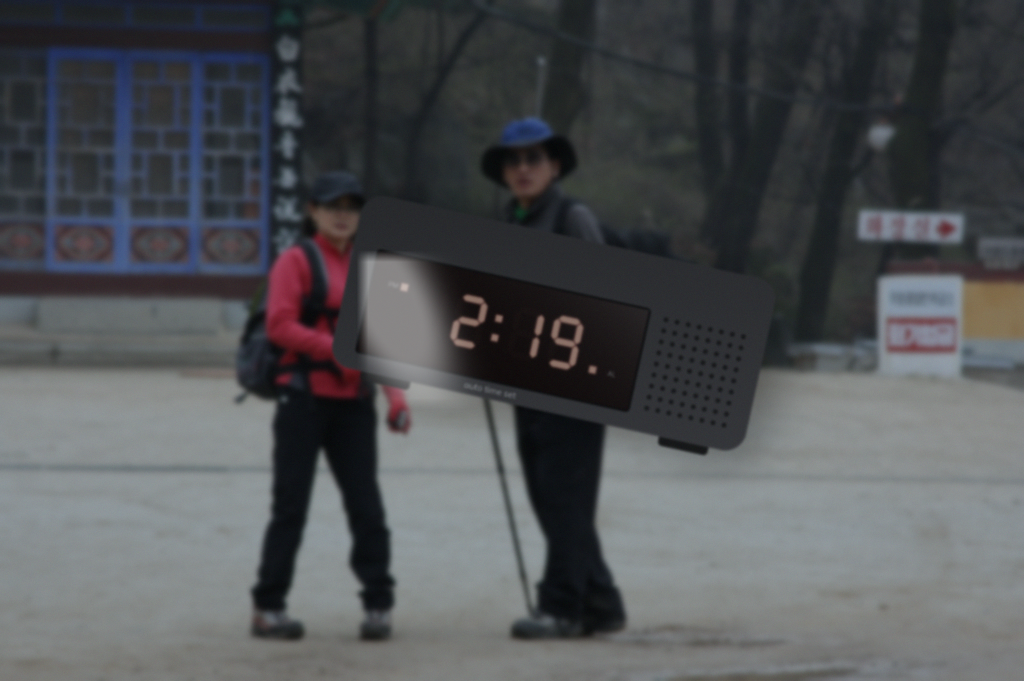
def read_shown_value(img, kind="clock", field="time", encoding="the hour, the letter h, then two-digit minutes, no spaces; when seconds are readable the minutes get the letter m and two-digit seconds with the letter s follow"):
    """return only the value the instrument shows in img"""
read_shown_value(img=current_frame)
2h19
